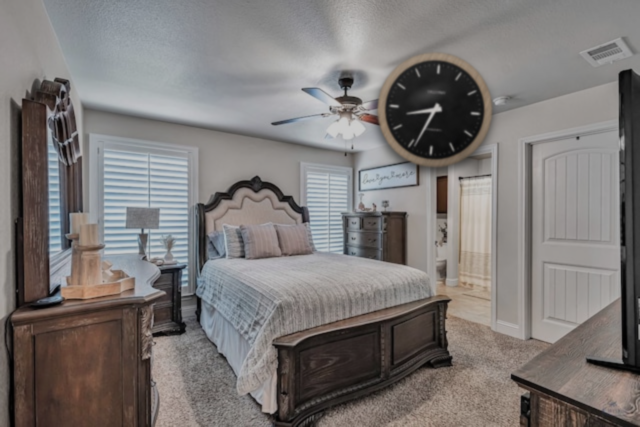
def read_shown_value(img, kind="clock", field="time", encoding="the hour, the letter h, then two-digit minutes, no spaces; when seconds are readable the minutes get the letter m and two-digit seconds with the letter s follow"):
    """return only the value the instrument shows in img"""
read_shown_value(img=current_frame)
8h34
